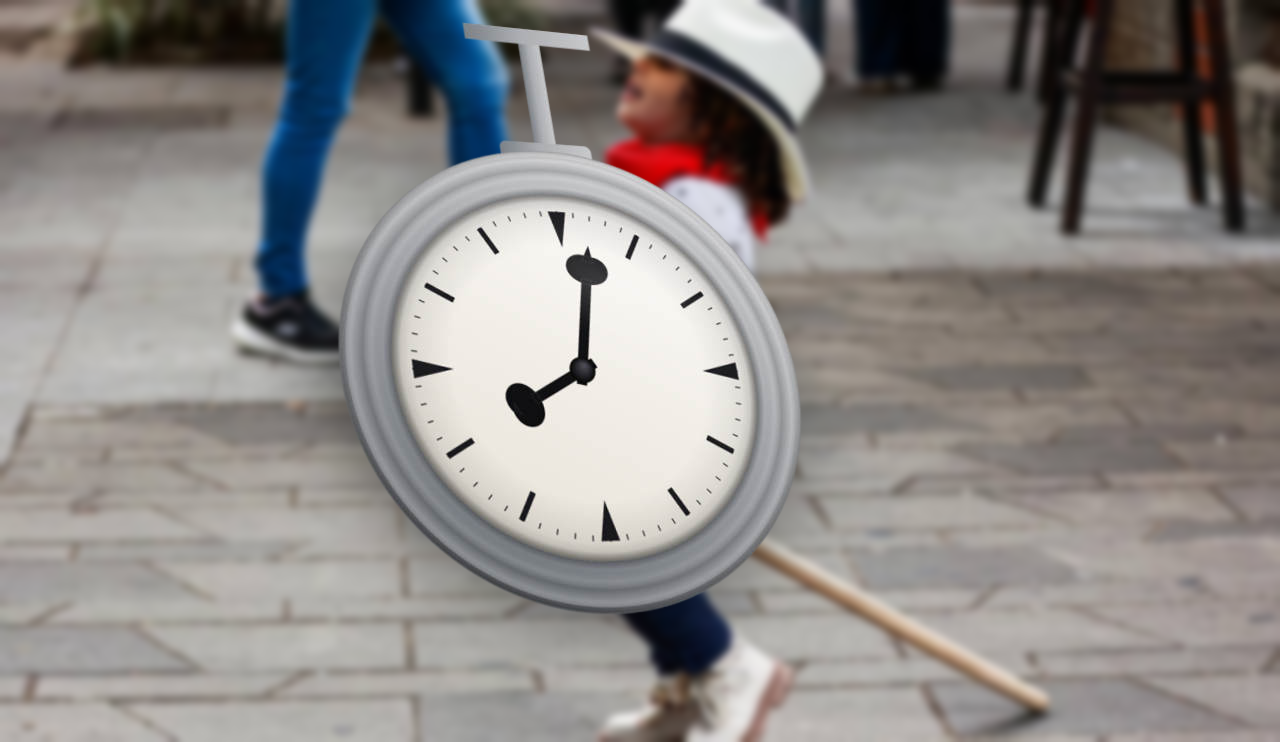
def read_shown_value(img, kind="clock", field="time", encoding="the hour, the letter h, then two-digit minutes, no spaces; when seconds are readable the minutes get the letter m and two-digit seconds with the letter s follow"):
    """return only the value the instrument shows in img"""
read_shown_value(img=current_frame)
8h02
